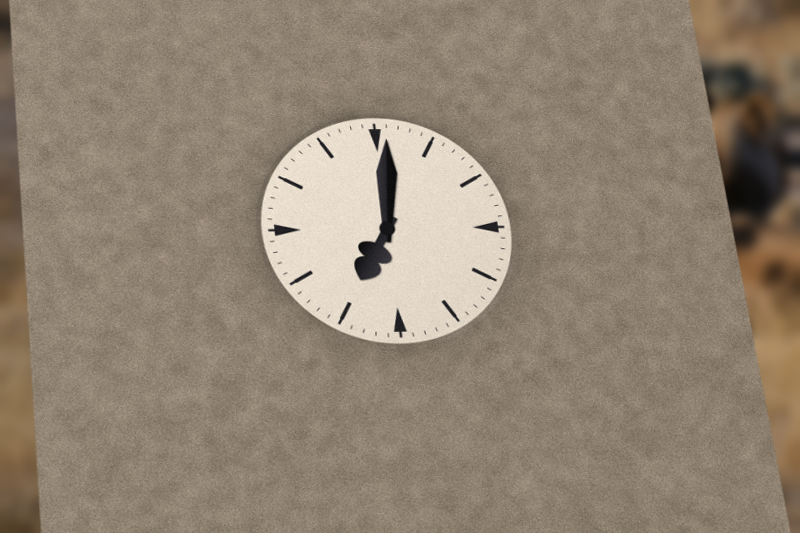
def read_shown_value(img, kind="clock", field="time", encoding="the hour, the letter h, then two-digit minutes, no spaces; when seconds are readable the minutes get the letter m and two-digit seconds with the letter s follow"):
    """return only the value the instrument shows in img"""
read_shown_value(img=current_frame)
7h01
